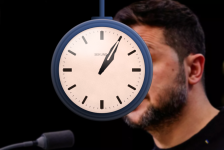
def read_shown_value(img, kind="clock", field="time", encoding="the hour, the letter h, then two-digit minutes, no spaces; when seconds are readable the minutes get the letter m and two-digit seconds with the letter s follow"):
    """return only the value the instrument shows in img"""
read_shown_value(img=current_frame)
1h05
